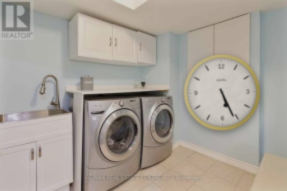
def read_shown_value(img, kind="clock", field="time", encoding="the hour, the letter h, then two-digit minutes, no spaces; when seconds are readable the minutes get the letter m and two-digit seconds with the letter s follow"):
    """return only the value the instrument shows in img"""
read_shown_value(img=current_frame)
5h26
